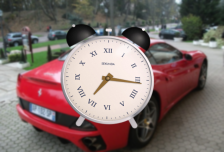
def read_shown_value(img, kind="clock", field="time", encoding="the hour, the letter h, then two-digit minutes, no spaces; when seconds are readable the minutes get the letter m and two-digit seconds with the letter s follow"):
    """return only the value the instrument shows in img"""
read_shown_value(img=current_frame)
7h16
